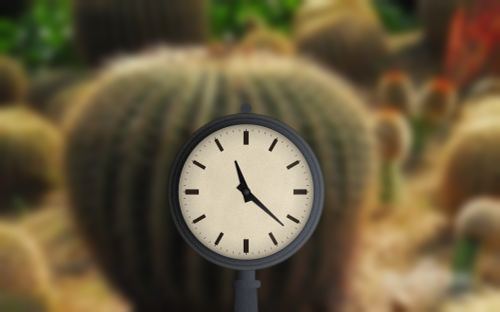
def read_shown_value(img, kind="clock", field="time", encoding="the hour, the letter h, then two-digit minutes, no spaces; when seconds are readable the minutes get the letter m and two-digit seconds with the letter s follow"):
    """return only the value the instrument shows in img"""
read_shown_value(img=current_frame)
11h22
